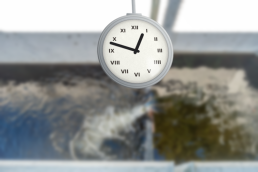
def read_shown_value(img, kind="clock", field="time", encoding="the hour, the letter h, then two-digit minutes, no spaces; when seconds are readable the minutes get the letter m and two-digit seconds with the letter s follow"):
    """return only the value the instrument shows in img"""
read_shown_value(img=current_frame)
12h48
